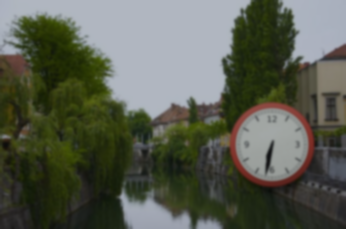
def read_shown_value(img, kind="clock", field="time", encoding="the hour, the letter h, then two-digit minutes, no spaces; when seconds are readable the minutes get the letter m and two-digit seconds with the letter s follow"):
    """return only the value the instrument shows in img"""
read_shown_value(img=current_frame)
6h32
